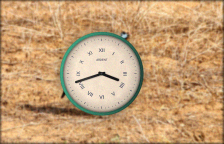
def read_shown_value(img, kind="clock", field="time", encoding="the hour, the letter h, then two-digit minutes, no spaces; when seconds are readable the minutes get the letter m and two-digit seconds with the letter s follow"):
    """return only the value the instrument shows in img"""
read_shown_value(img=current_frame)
3h42
